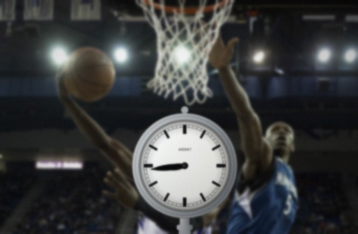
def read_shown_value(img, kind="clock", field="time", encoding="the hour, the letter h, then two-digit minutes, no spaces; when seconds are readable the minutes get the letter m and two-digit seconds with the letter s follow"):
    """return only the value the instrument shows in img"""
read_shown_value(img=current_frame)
8h44
